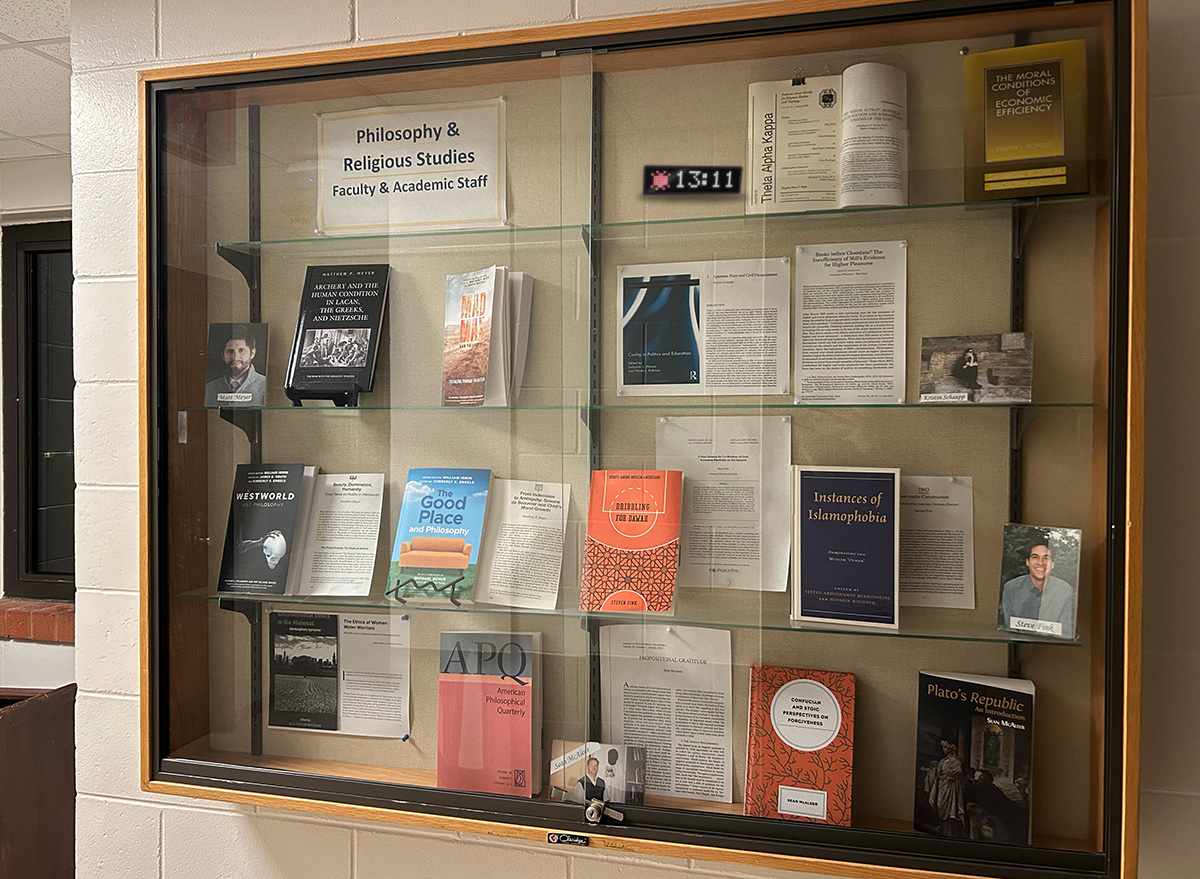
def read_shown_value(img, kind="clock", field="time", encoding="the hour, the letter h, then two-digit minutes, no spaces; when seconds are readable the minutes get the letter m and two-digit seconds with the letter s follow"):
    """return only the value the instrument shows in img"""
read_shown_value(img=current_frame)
13h11
